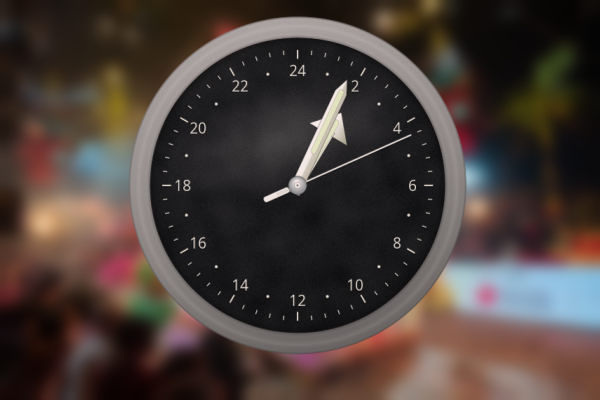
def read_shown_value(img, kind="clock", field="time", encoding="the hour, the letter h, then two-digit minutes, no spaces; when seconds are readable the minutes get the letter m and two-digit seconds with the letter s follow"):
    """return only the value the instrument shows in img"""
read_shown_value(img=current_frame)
2h04m11s
